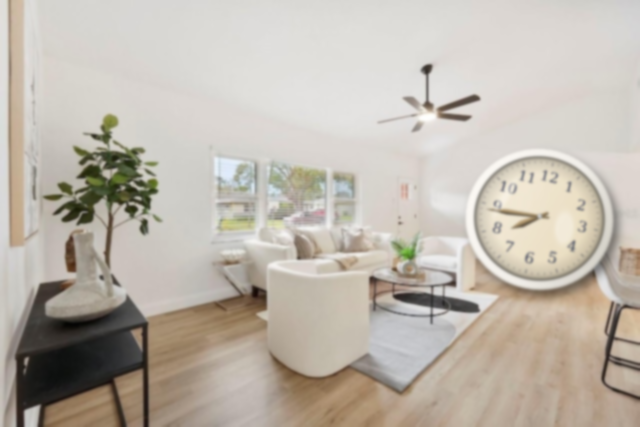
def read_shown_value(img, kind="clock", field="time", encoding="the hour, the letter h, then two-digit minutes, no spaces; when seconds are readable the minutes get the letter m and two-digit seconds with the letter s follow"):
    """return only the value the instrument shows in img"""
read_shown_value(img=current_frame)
7h44
